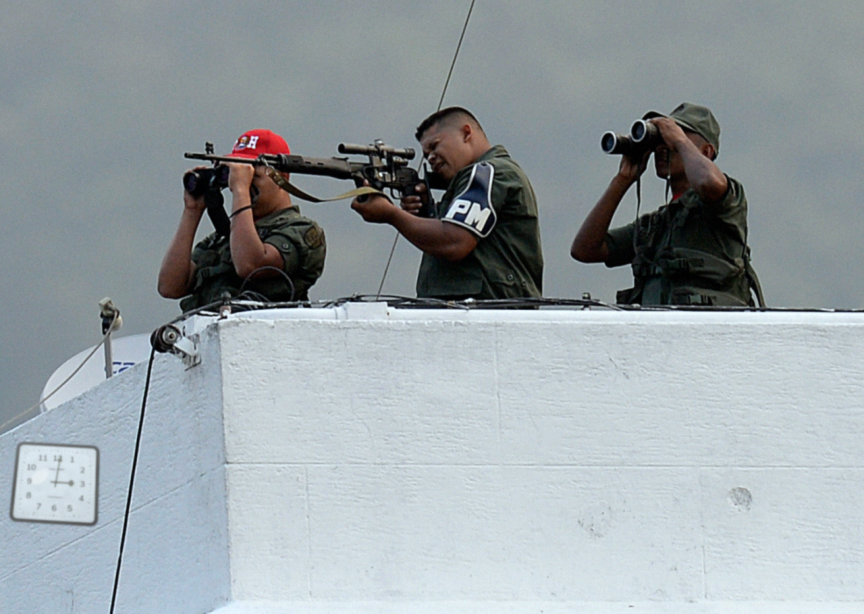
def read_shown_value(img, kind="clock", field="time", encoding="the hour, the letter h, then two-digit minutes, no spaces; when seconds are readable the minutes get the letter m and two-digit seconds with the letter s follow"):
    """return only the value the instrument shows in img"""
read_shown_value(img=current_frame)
3h01
